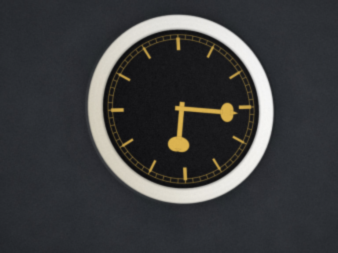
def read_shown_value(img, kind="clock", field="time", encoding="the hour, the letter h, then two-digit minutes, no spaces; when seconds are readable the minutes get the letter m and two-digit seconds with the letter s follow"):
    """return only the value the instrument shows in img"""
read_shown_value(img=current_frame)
6h16
